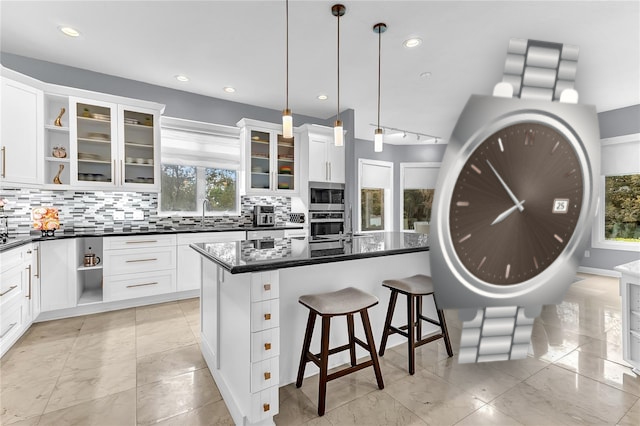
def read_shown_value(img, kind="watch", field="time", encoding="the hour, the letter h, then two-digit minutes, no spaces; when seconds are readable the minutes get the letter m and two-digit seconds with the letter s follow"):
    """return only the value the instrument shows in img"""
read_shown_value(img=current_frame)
7h52
